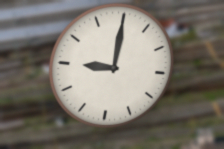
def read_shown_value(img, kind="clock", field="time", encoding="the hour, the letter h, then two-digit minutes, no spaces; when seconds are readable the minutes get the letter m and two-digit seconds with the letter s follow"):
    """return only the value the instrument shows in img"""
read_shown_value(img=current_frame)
9h00
